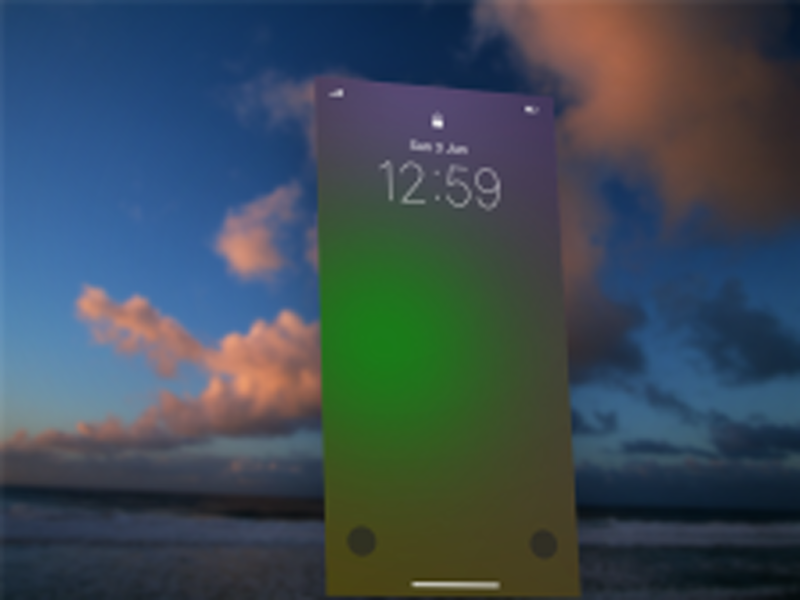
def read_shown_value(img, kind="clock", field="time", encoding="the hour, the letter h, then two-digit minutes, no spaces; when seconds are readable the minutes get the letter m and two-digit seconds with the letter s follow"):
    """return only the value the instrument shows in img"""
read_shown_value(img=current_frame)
12h59
